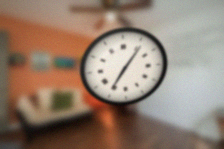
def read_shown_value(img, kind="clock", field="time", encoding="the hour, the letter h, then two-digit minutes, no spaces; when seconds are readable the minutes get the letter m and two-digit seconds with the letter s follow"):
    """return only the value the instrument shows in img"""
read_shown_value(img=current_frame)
7h06
